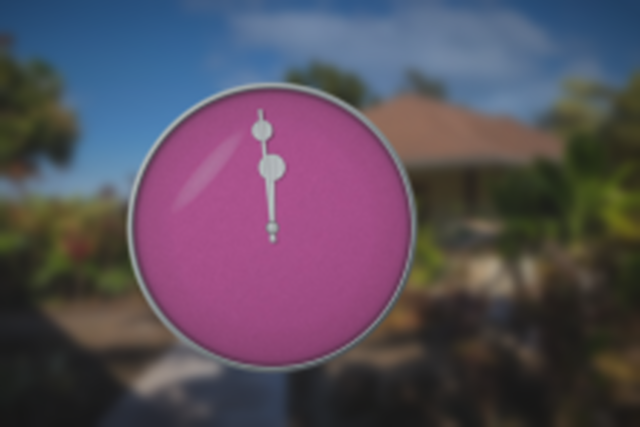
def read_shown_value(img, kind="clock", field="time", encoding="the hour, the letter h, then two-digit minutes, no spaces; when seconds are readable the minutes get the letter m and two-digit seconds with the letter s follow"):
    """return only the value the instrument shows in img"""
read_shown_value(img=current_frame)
11h59
